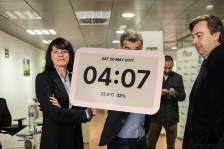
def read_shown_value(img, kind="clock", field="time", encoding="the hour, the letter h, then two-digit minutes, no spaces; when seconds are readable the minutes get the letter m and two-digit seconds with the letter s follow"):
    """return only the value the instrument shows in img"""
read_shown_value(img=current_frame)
4h07
